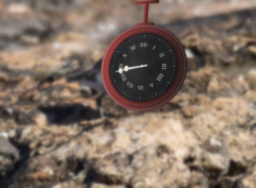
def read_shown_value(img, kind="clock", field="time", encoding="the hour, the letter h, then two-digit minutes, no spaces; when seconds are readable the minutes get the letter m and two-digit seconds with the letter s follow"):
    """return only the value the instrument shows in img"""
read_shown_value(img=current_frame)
8h43
